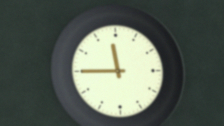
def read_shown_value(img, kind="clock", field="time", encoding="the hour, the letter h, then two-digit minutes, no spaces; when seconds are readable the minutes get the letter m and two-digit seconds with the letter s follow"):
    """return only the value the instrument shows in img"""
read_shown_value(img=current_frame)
11h45
